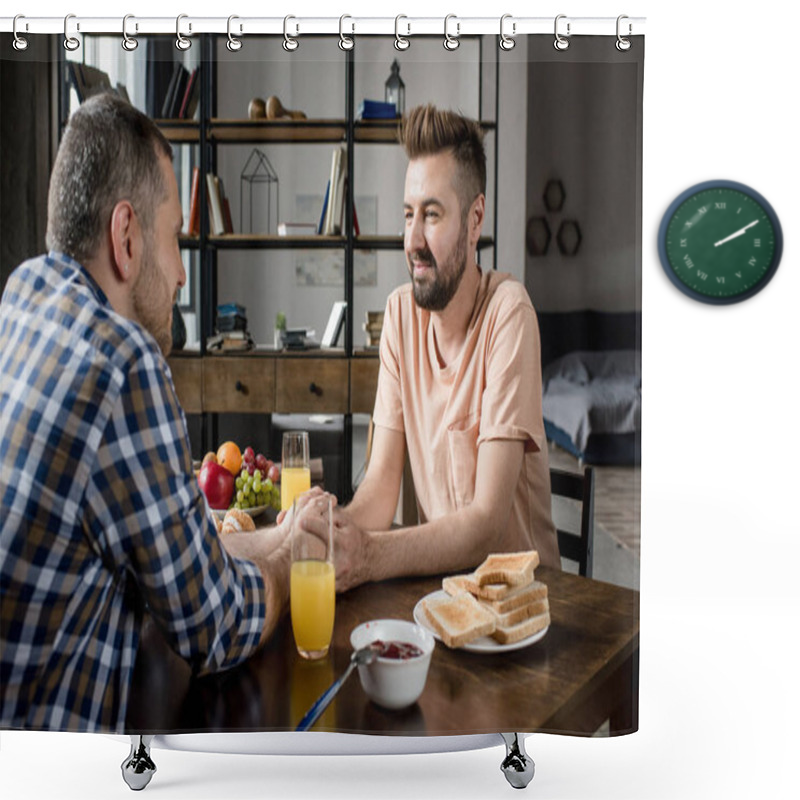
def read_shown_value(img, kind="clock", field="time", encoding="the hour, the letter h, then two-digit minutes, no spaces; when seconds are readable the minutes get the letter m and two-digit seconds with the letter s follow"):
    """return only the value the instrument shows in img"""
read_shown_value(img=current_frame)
2h10
